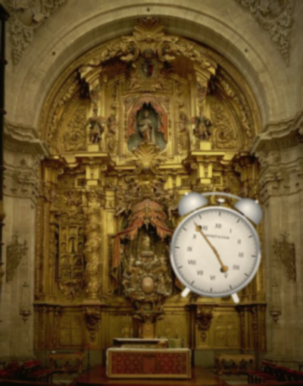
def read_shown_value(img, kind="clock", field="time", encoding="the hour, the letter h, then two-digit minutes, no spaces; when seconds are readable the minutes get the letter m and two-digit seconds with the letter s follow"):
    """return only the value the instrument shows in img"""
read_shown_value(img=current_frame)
4h53
